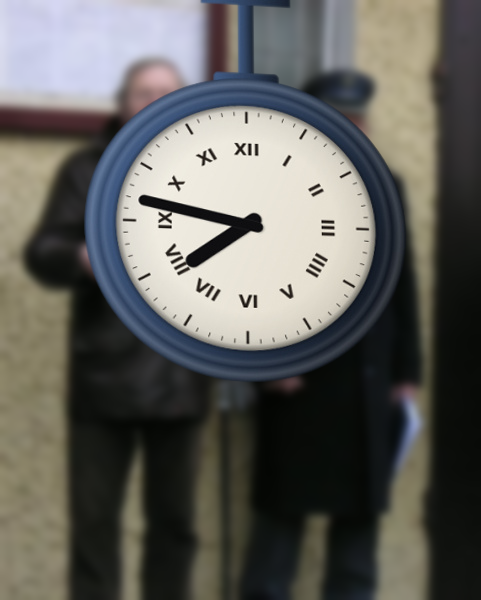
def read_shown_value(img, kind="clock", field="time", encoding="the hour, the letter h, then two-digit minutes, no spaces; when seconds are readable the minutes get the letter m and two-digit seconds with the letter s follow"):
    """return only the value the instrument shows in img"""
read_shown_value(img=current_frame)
7h47
